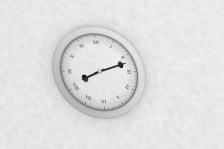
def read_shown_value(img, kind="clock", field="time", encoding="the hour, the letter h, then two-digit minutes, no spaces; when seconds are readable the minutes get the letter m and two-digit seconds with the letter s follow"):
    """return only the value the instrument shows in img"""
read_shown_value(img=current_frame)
8h12
